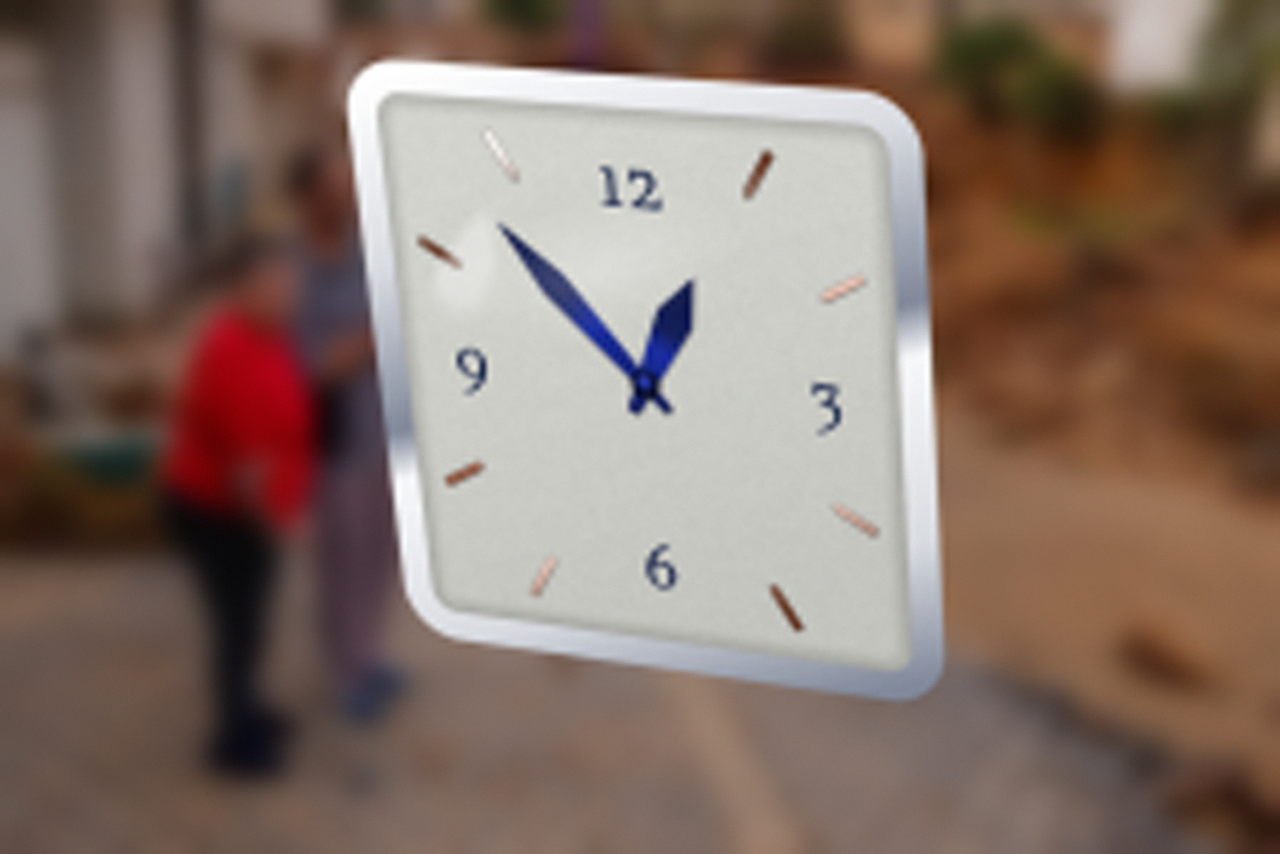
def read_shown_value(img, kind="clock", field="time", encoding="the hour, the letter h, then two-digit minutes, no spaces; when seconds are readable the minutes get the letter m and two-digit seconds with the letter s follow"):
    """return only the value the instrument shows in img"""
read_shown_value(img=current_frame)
12h53
